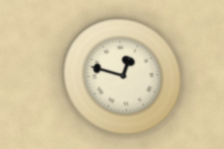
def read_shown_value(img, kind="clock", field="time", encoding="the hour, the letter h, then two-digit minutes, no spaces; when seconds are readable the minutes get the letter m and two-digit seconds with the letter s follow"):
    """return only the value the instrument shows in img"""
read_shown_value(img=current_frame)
12h48
